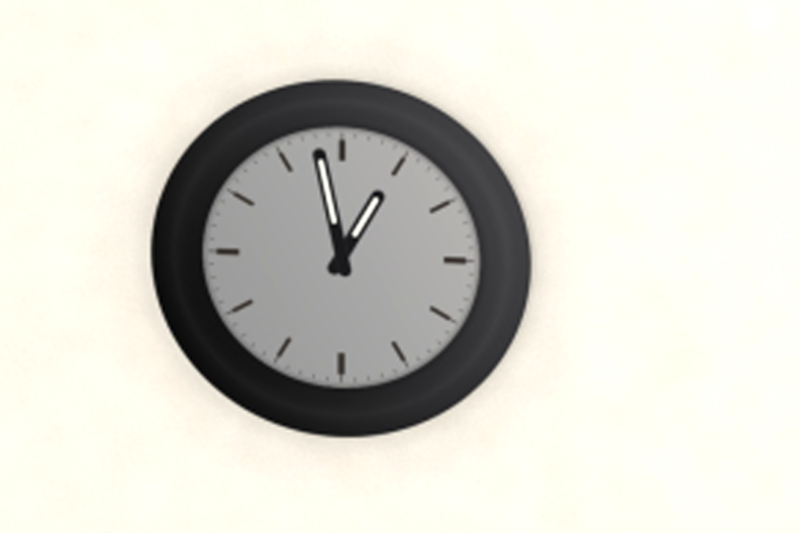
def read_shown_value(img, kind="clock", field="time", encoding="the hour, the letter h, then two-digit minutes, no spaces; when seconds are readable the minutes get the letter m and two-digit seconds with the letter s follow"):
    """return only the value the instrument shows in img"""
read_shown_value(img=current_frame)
12h58
